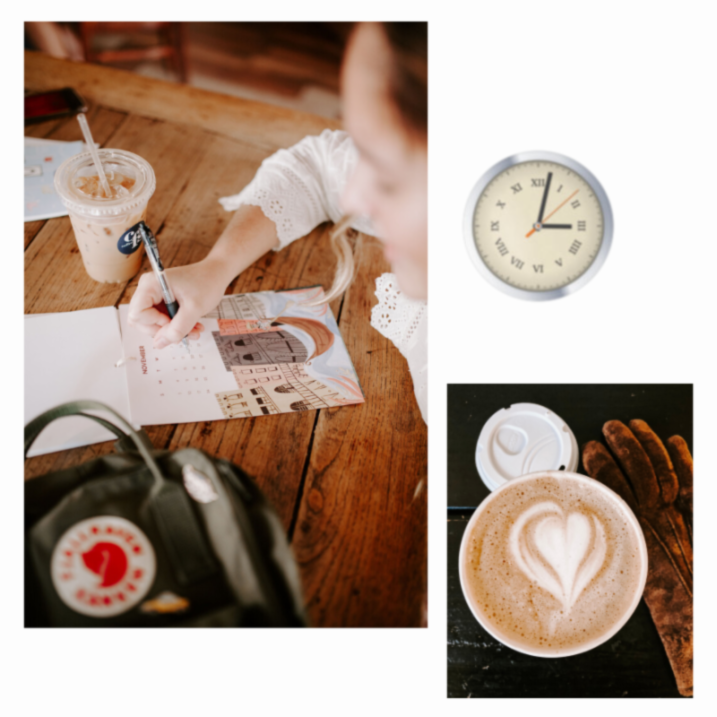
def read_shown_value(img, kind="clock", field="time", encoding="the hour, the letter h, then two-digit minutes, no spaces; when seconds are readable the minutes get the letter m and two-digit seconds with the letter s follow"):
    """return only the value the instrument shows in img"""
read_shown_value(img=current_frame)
3h02m08s
